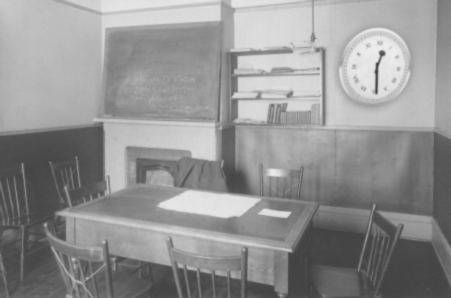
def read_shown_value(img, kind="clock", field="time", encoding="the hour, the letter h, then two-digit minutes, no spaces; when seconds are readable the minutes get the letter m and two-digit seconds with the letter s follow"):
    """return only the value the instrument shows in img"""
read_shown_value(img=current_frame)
12h29
